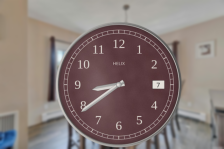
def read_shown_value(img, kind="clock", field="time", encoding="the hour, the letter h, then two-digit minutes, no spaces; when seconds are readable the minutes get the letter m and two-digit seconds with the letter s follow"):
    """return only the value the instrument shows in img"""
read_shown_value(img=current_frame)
8h39
